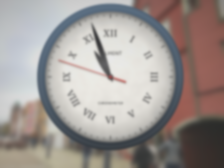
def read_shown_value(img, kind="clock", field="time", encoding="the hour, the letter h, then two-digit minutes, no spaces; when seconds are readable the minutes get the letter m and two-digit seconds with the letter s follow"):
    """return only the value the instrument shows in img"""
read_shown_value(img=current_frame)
10h56m48s
